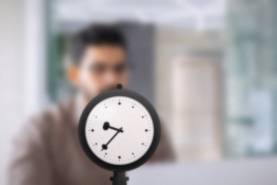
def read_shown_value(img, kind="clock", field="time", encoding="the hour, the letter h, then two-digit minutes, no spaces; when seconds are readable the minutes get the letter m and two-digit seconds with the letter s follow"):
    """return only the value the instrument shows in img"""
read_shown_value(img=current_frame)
9h37
